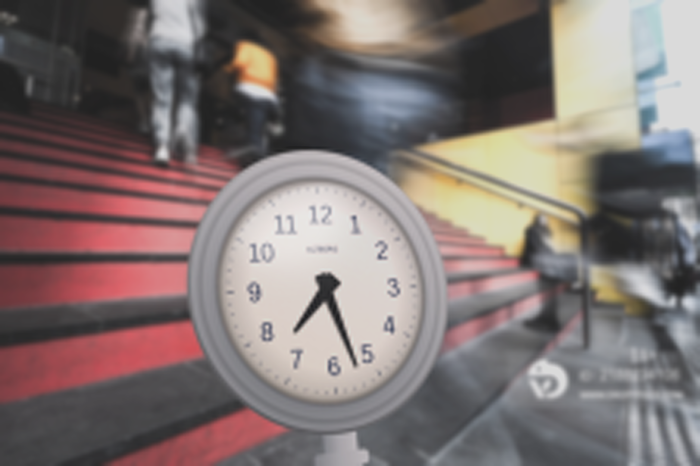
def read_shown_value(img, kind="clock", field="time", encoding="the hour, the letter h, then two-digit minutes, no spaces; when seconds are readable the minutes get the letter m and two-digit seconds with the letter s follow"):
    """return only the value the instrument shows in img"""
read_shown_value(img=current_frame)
7h27
